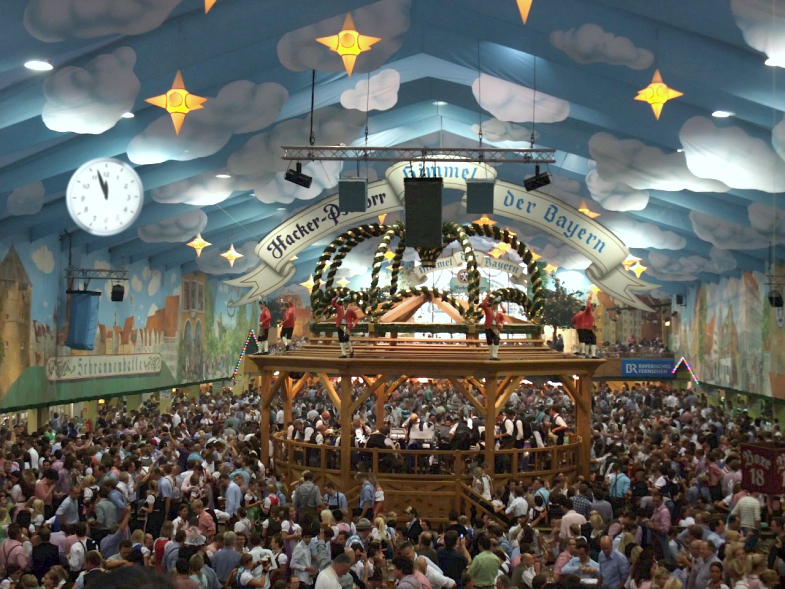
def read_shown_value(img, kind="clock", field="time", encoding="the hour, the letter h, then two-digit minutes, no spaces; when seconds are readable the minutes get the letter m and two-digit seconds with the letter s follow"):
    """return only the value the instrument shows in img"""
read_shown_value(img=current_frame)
11h57
